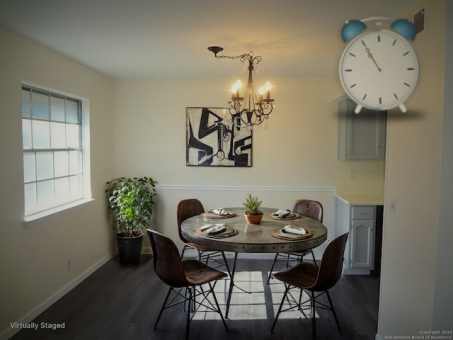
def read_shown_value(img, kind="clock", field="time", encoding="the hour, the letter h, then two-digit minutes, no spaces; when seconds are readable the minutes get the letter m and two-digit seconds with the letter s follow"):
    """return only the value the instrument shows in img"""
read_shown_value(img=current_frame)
10h55
